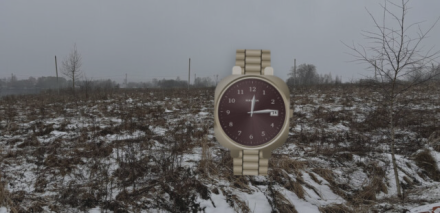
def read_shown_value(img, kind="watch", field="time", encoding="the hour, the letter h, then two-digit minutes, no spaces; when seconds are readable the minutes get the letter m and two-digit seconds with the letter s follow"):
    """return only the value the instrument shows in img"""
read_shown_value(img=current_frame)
12h14
